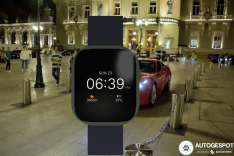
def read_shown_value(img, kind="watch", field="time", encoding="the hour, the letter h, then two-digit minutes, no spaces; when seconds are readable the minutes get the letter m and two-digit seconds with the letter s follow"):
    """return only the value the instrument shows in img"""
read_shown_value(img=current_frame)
6h39
